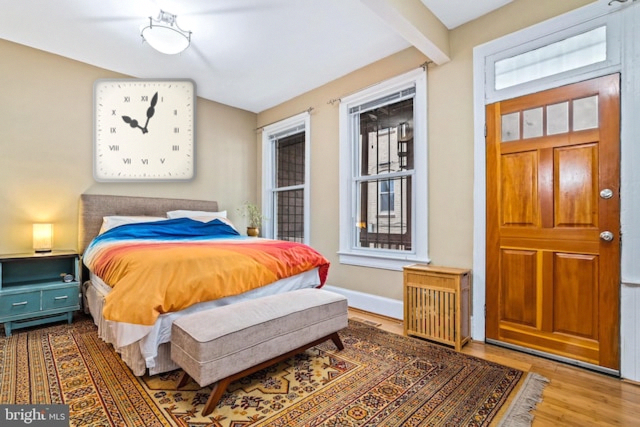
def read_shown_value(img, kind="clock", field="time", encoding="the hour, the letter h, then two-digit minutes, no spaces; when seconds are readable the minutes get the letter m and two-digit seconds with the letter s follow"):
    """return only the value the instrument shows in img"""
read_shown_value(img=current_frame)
10h03
